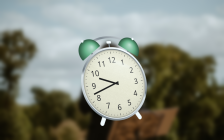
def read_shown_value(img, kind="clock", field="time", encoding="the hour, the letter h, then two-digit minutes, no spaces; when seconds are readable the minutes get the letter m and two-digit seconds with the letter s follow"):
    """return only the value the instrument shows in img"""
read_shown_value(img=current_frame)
9h42
